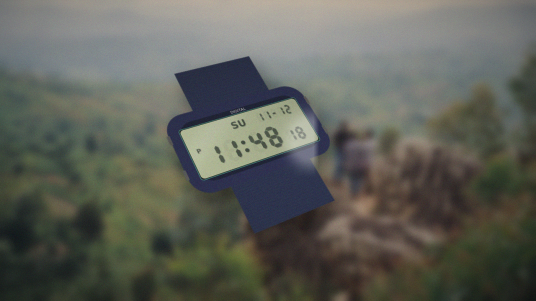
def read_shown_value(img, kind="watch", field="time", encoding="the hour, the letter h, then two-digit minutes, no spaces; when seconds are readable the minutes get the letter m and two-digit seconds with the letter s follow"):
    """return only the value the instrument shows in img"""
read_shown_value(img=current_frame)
11h48m18s
